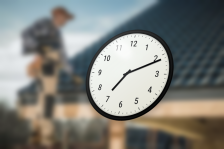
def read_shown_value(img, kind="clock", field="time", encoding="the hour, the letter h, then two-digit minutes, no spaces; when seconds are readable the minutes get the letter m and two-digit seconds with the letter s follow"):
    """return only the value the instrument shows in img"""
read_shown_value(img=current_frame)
7h11
